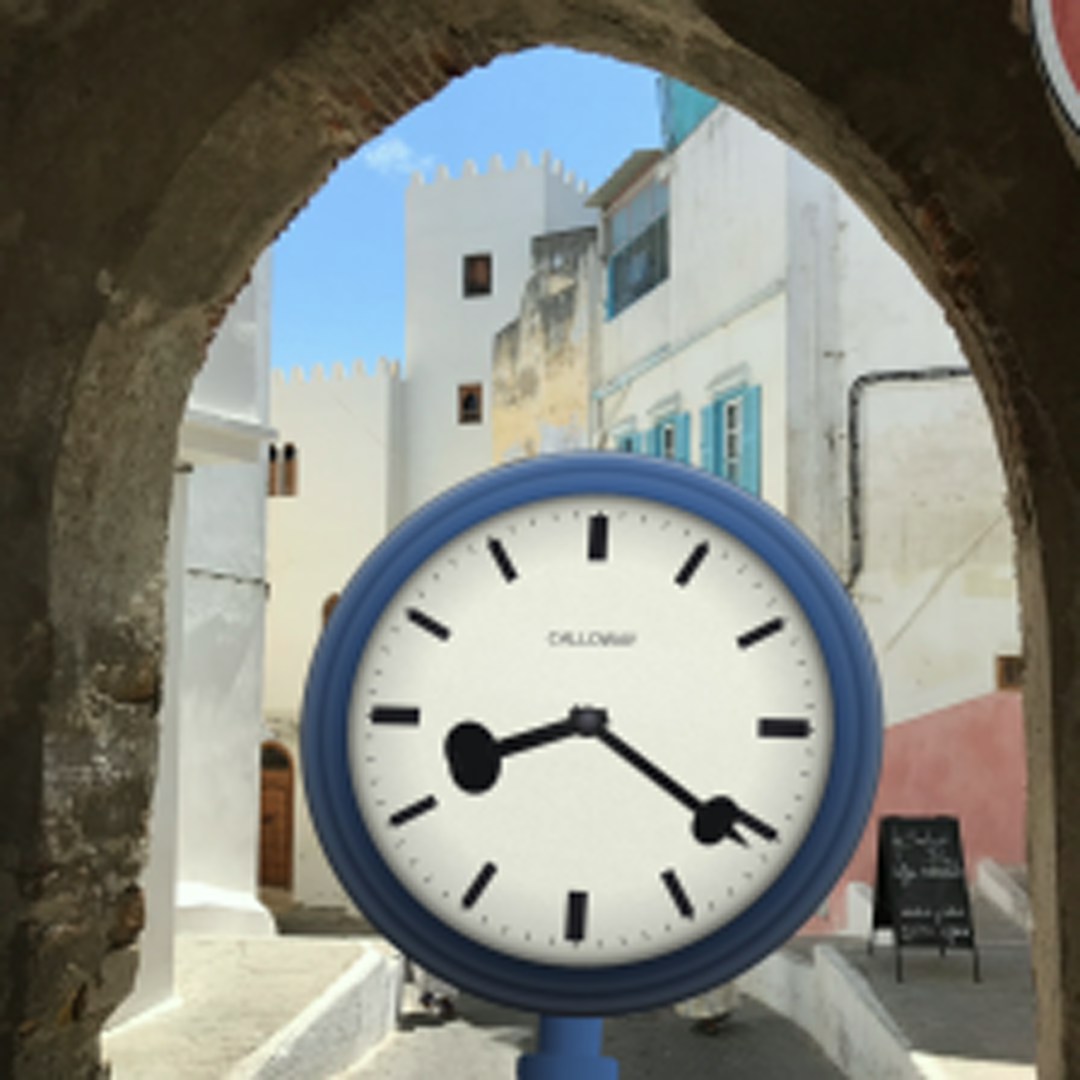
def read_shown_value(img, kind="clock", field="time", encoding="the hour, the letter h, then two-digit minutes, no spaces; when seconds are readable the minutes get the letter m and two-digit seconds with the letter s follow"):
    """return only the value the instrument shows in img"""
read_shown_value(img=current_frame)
8h21
